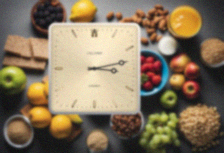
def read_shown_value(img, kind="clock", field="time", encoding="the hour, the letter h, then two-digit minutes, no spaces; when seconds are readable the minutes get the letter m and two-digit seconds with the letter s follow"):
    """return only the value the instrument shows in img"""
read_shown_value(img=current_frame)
3h13
